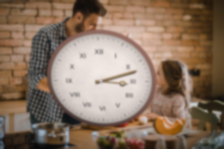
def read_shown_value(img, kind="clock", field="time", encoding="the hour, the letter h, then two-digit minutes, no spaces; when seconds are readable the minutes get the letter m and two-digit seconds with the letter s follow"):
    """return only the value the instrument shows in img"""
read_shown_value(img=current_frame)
3h12
